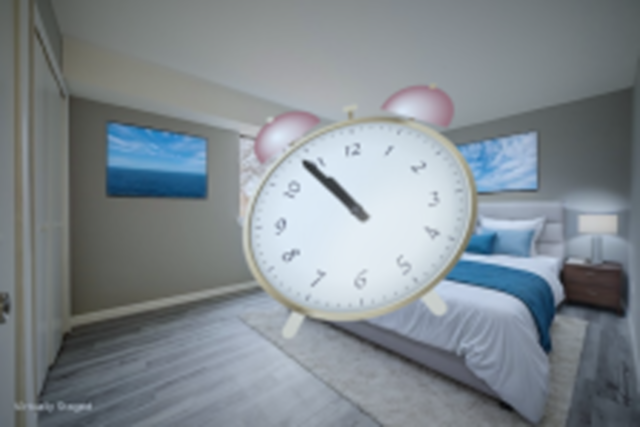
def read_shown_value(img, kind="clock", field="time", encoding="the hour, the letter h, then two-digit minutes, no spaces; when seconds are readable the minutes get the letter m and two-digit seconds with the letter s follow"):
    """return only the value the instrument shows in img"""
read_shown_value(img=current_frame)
10h54
